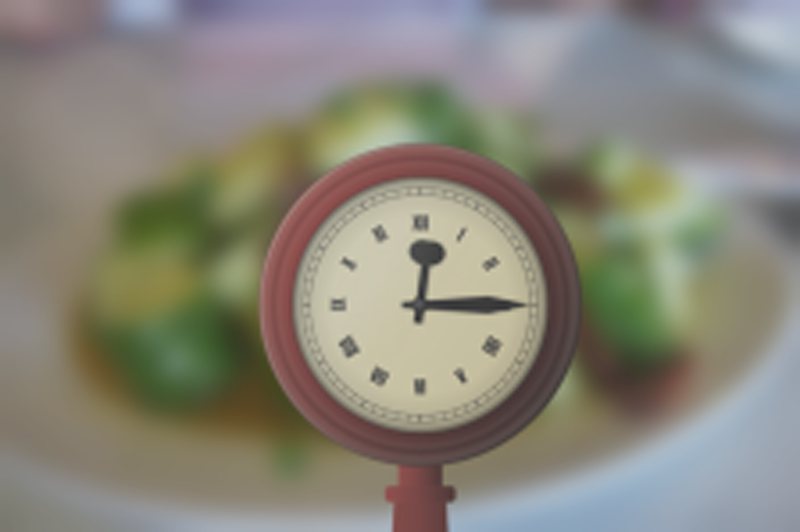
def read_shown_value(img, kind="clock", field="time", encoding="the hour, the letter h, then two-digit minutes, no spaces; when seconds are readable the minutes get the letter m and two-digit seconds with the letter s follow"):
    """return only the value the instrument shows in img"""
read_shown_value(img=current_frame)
12h15
